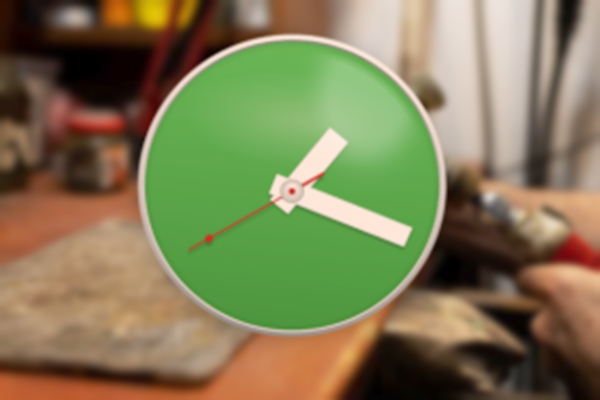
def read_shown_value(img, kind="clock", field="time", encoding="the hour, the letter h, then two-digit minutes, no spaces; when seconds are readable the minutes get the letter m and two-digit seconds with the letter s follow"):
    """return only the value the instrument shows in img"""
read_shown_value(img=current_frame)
1h18m40s
